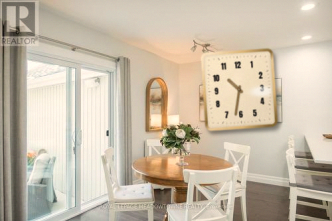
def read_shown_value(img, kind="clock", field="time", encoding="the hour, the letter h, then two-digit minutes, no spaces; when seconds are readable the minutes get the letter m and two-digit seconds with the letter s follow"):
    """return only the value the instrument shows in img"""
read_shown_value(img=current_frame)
10h32
